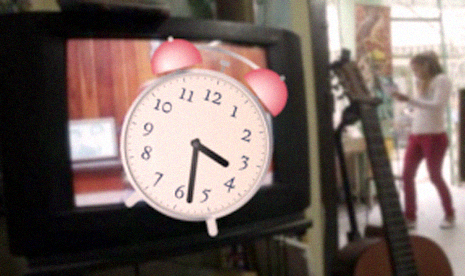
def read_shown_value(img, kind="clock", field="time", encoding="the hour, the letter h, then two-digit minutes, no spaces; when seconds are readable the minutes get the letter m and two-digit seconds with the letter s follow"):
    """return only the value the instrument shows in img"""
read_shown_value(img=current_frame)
3h28
